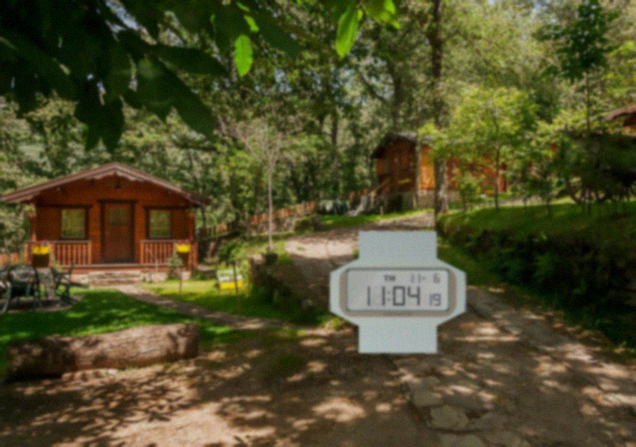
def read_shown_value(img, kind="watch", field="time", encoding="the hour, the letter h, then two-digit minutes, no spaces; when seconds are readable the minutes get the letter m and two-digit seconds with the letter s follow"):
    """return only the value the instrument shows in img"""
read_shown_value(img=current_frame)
11h04
